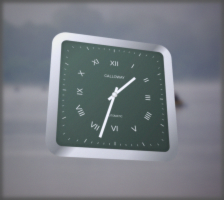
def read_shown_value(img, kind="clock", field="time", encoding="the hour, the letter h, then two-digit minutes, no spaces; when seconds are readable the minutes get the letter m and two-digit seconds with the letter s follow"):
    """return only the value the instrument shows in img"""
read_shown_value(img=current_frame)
1h33
